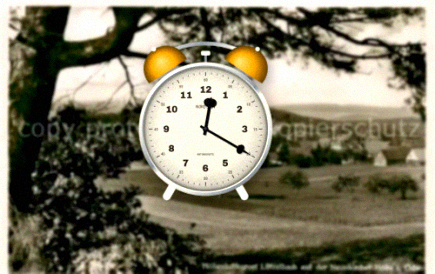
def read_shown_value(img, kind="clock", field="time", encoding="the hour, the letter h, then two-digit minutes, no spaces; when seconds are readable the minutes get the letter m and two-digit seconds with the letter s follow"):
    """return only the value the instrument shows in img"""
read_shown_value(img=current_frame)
12h20
